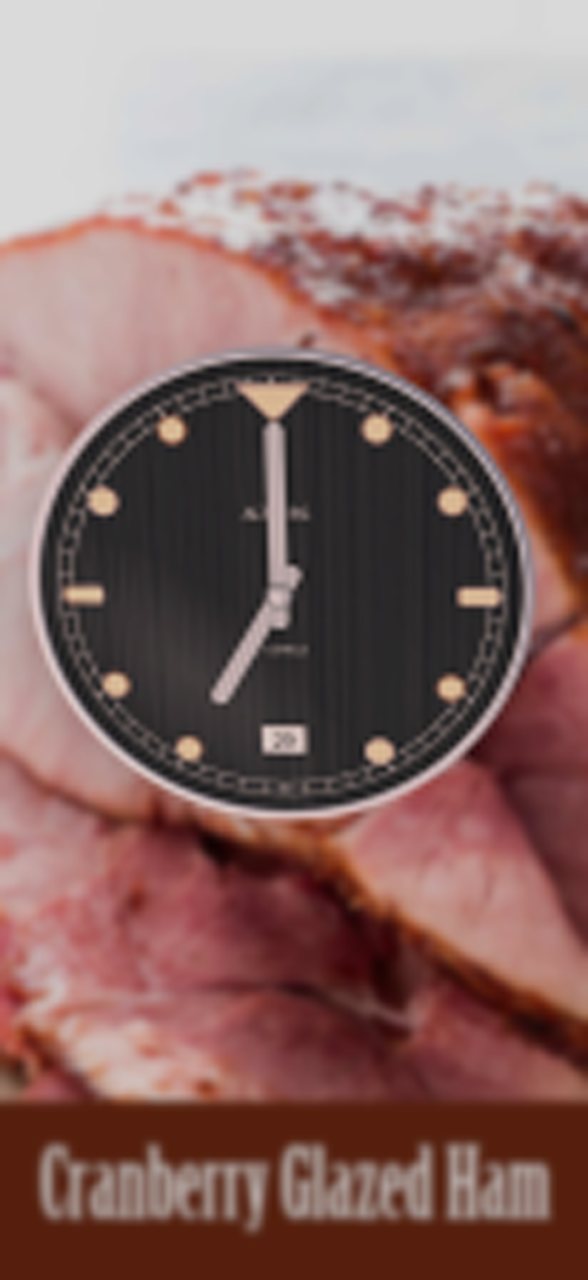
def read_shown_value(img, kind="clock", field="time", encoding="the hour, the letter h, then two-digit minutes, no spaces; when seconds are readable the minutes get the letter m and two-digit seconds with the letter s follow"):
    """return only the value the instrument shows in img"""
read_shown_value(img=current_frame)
7h00
